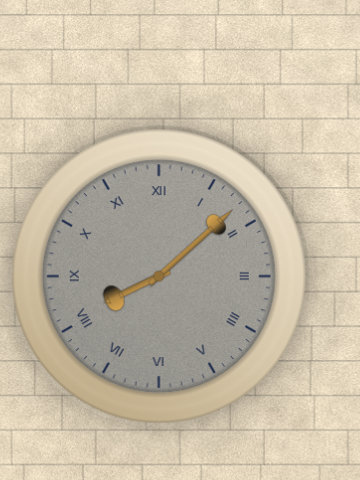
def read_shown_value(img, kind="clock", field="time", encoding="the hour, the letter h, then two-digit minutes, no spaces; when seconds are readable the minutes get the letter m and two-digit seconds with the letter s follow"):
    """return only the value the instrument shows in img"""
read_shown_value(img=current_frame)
8h08
